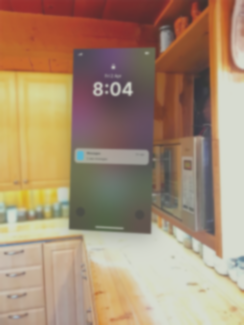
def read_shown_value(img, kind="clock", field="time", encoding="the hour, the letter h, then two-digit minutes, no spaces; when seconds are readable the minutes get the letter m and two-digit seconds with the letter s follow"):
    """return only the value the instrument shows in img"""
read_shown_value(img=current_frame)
8h04
